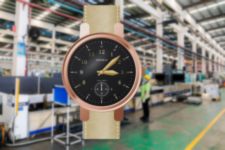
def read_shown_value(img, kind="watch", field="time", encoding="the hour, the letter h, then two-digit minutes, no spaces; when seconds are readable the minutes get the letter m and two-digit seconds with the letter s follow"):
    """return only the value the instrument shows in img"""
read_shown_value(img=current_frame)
3h08
